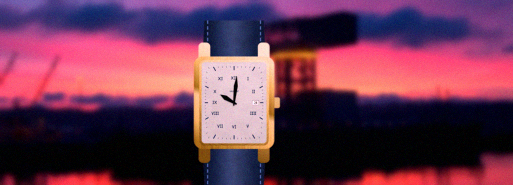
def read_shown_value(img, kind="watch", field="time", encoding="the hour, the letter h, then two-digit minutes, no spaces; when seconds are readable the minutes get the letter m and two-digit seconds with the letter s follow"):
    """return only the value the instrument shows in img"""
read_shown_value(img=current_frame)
10h01
